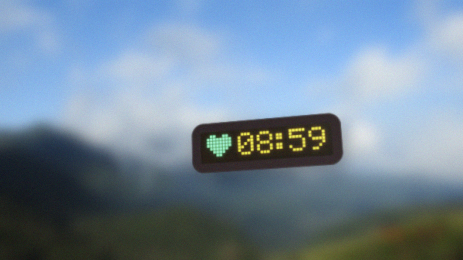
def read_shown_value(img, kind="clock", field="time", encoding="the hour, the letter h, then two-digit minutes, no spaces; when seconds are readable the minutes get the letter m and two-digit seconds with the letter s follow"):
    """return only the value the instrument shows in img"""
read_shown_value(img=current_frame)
8h59
